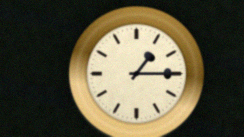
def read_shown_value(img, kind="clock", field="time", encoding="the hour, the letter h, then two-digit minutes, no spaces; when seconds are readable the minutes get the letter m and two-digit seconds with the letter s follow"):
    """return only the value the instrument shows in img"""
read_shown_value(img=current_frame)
1h15
